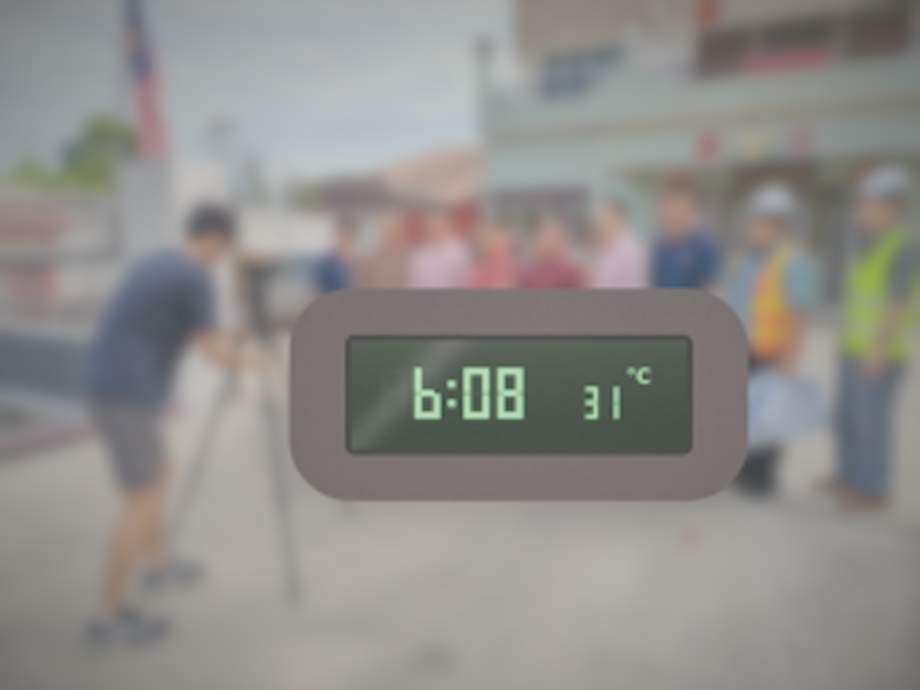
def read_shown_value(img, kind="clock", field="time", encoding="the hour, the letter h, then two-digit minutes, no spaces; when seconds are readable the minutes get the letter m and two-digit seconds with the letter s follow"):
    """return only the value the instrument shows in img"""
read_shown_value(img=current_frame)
6h08
